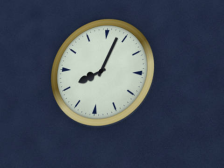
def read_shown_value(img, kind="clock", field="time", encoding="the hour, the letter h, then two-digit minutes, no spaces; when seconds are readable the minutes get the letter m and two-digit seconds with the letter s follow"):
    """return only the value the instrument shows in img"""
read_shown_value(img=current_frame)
8h03
